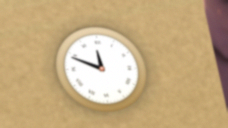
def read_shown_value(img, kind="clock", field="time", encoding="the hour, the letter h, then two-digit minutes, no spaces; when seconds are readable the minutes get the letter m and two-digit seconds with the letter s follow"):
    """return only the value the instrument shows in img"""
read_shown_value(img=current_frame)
11h49
